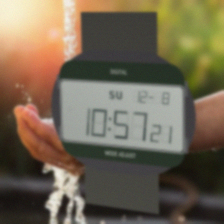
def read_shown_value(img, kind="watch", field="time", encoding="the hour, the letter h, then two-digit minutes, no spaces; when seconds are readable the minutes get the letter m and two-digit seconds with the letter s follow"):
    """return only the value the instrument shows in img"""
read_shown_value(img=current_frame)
10h57m21s
